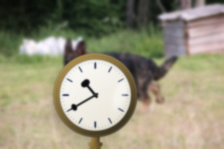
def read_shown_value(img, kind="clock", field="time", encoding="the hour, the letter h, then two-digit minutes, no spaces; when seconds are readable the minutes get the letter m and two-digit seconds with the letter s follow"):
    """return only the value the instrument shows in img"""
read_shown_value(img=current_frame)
10h40
